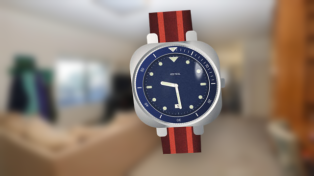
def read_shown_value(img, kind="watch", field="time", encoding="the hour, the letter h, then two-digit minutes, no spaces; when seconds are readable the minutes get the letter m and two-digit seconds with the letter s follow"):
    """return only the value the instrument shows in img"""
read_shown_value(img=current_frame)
9h29
